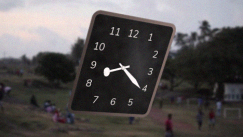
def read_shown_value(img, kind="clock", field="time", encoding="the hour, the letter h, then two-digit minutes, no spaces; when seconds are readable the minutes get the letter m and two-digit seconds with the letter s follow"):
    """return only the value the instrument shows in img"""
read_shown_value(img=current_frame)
8h21
